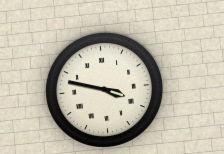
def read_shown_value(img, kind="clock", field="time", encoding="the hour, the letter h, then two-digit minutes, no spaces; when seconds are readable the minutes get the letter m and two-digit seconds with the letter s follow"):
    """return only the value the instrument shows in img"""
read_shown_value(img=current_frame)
3h48
